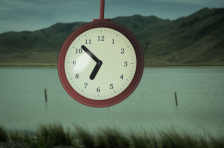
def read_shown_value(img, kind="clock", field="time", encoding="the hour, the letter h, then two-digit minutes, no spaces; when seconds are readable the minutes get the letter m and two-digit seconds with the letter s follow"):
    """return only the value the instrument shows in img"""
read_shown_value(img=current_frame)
6h52
